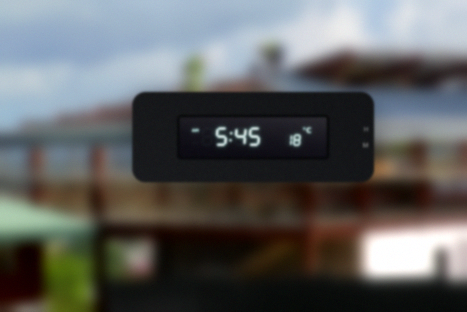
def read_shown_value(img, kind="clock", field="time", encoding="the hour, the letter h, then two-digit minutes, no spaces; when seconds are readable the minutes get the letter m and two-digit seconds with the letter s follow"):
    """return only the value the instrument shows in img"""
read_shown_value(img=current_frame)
5h45
